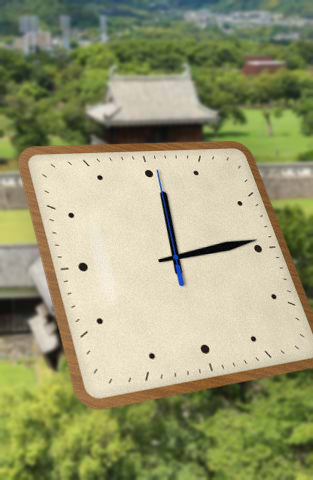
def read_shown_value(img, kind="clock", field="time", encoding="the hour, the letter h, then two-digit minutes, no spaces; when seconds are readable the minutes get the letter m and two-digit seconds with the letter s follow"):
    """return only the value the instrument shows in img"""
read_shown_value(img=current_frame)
12h14m01s
